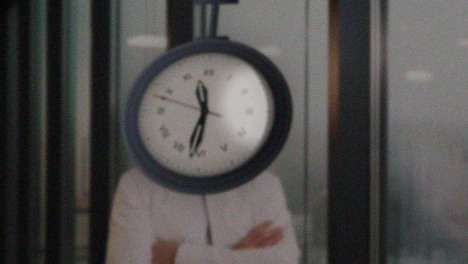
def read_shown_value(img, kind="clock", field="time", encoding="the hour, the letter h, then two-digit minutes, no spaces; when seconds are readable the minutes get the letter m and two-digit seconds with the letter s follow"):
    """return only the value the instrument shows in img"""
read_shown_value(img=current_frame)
11h31m48s
